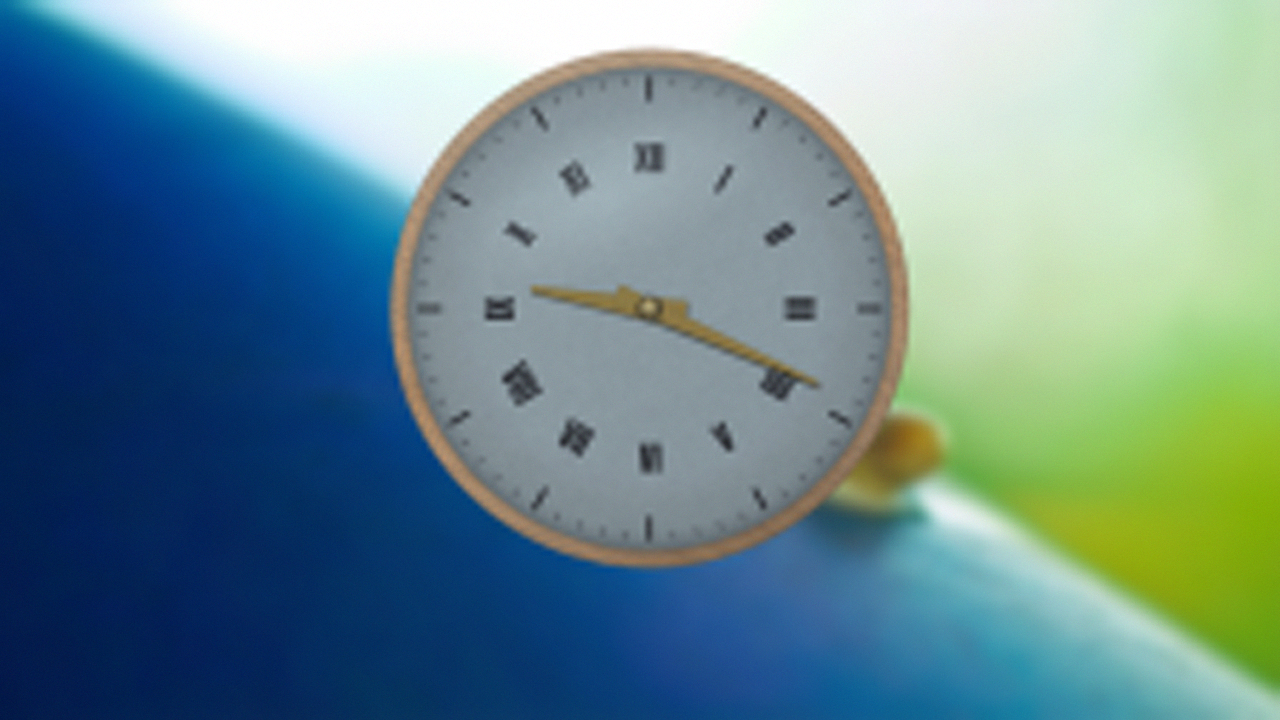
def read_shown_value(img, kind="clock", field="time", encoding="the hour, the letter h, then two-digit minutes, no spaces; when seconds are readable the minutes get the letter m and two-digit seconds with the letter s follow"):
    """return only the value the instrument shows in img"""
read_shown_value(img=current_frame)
9h19
